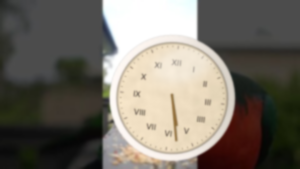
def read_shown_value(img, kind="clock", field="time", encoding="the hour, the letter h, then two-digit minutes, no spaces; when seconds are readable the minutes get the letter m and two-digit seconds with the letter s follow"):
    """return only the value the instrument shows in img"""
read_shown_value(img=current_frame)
5h28
